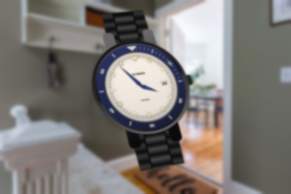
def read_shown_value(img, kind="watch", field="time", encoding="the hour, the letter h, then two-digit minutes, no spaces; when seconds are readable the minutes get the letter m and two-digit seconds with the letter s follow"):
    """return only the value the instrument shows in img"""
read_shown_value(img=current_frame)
3h54
